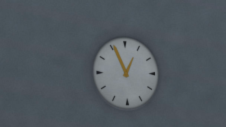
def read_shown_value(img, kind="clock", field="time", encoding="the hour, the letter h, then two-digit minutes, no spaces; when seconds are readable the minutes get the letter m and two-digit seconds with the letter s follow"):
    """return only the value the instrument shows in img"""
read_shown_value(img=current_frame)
12h56
